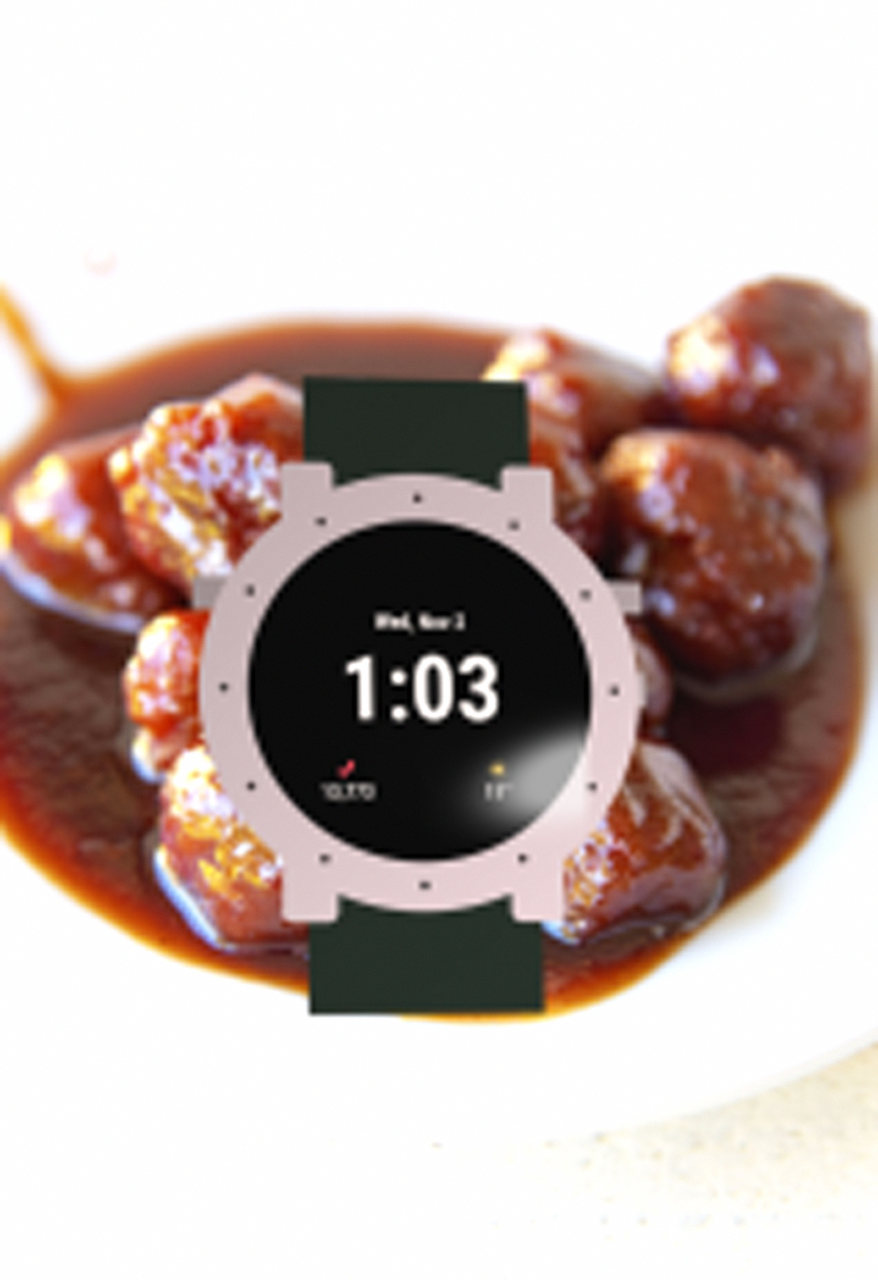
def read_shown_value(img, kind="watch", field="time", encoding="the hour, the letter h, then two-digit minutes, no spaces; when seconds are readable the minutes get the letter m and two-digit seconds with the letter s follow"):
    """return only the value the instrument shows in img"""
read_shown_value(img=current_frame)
1h03
